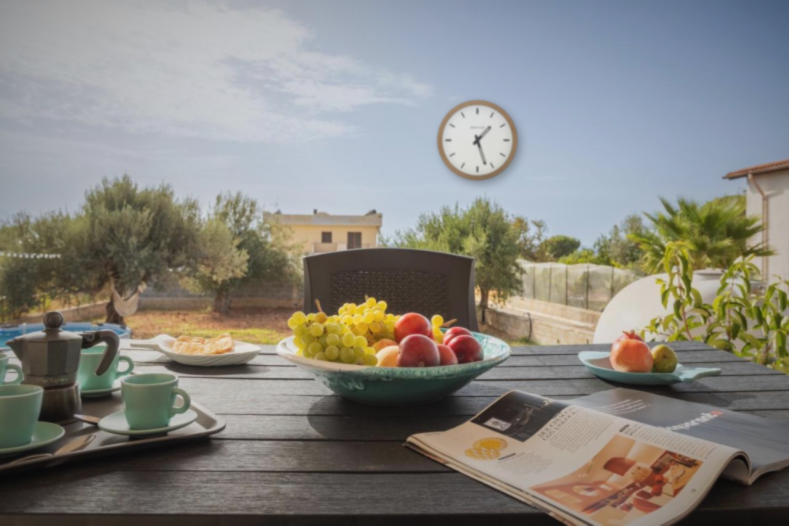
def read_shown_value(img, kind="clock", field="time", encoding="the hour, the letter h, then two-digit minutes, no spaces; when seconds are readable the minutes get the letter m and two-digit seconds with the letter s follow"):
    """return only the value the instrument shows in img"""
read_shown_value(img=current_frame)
1h27
